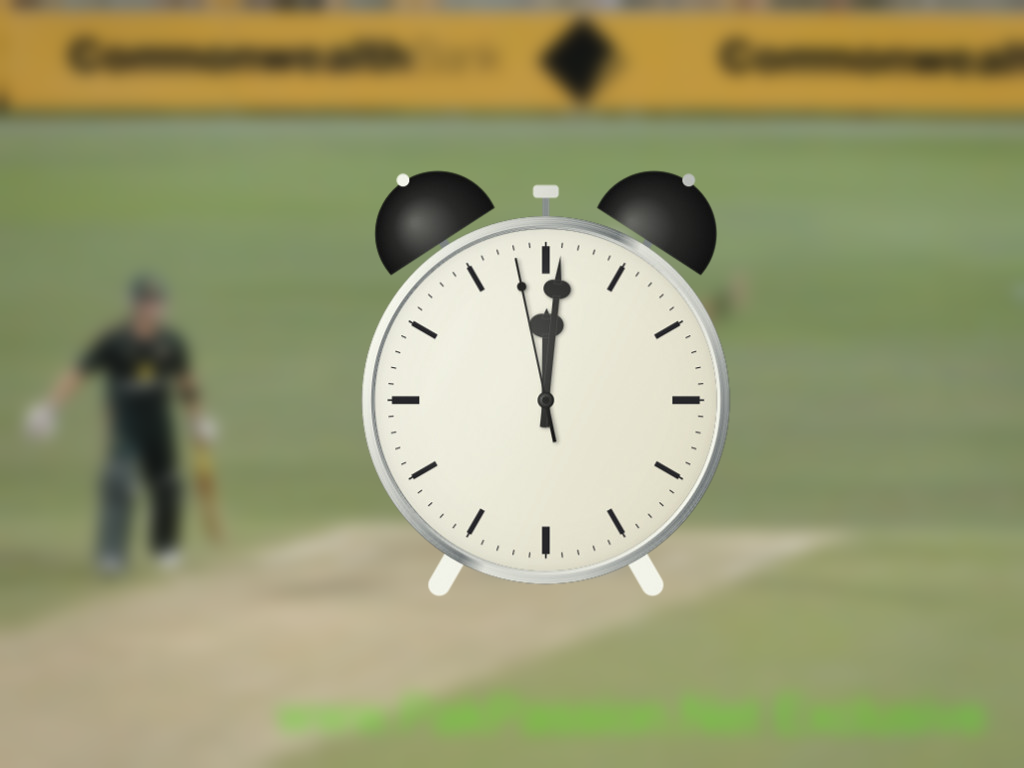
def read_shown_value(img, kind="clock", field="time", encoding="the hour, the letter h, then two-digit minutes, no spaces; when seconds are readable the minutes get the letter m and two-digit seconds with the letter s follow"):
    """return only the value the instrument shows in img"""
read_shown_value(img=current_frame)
12h00m58s
